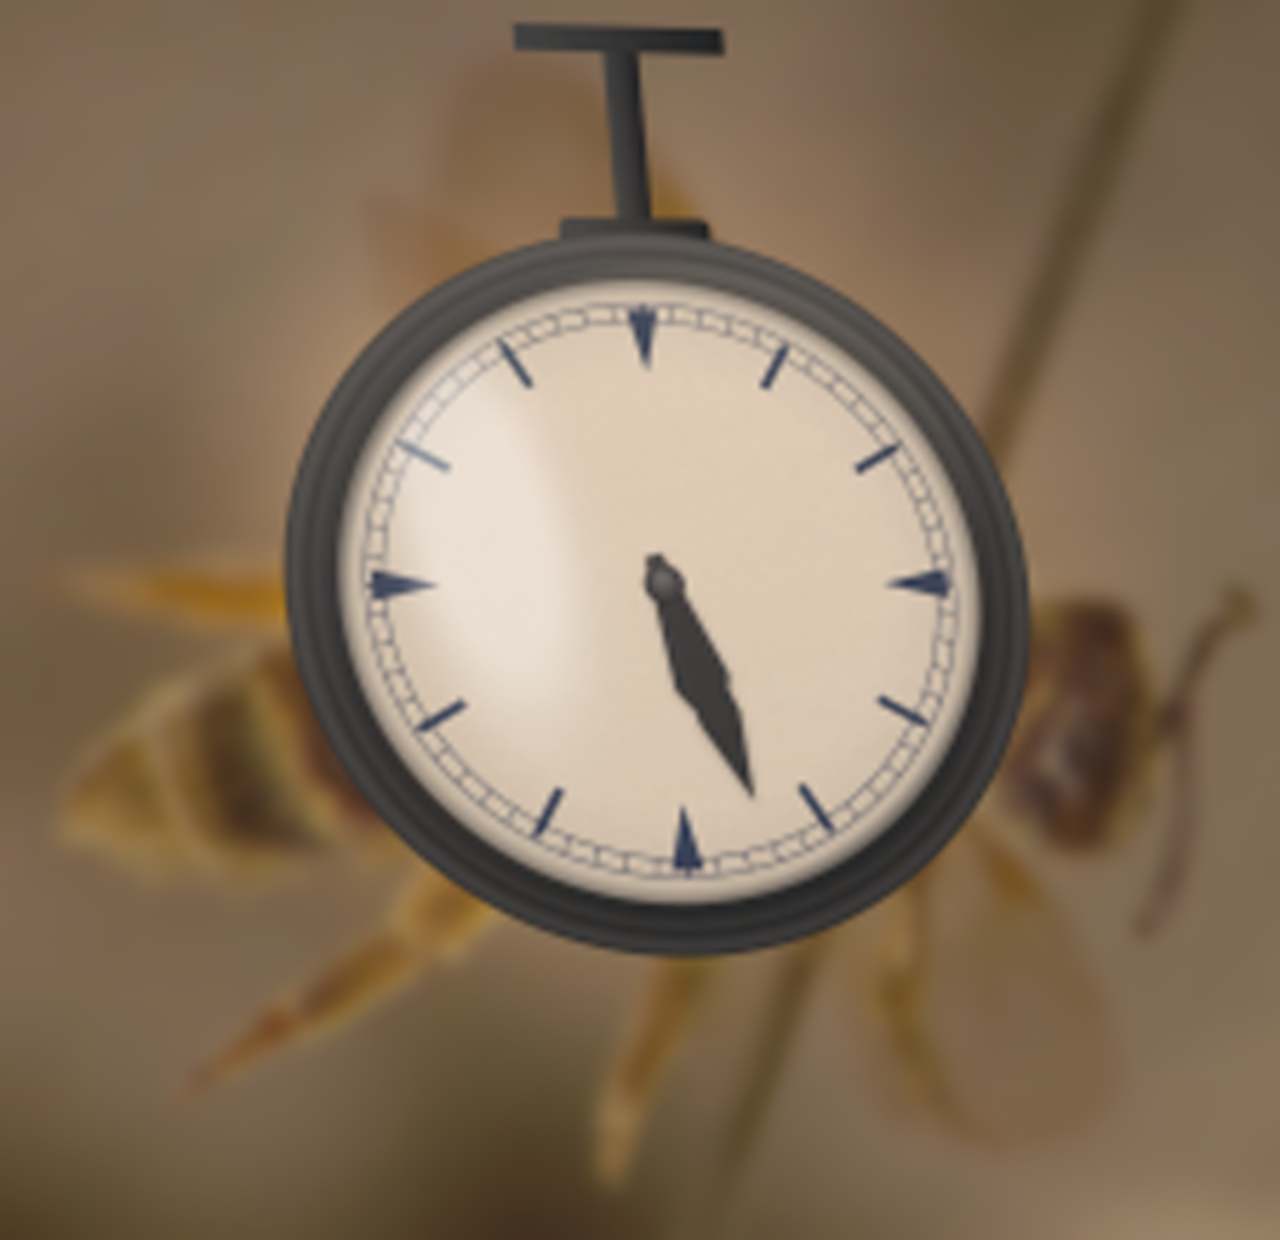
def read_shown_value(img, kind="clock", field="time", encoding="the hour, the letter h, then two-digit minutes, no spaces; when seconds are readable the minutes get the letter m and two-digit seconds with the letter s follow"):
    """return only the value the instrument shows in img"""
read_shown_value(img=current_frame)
5h27
